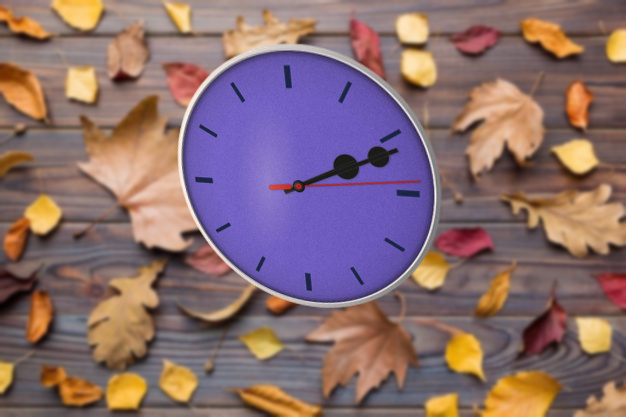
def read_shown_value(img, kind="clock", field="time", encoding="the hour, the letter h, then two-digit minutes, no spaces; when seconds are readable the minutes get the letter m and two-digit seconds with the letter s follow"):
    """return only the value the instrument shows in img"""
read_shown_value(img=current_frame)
2h11m14s
